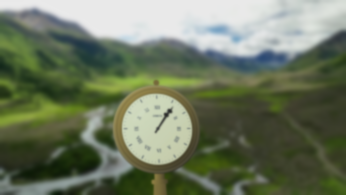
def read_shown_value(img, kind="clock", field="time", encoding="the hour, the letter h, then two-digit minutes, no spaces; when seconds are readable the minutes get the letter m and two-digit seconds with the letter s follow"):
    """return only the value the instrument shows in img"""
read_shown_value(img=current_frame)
1h06
